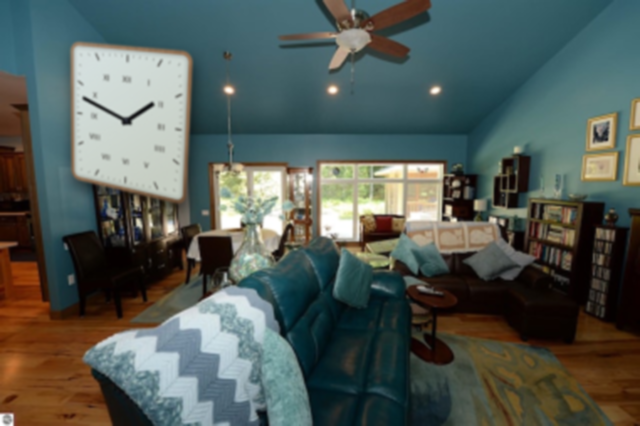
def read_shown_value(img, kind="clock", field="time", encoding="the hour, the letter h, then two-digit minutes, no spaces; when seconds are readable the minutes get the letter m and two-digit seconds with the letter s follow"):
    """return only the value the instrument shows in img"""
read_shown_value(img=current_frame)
1h48
